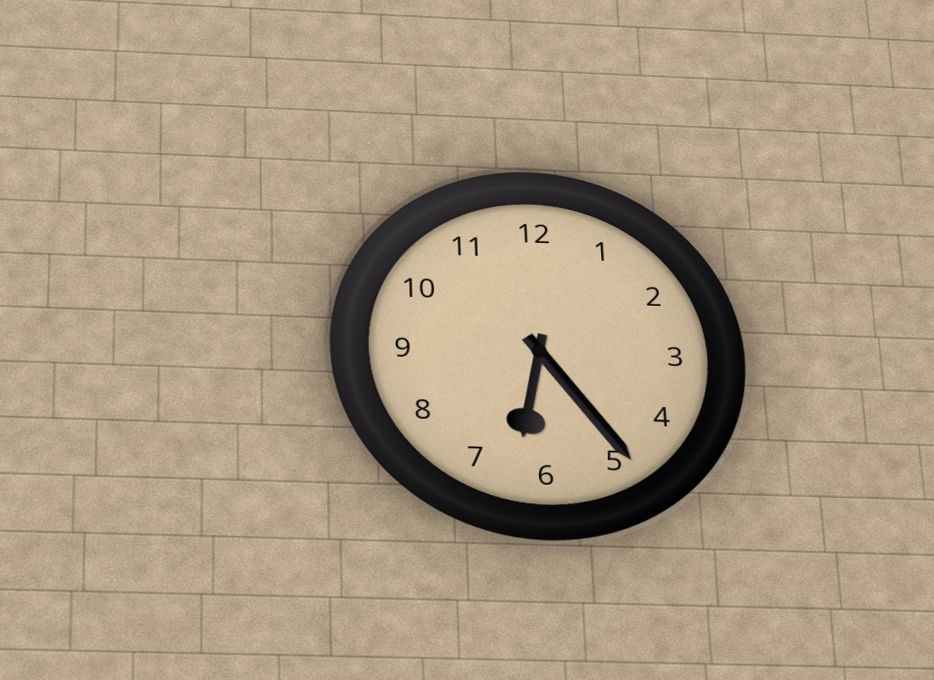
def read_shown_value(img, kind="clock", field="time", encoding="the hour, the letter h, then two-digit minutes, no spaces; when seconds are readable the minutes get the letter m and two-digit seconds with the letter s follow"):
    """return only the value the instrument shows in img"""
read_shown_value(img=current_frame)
6h24
